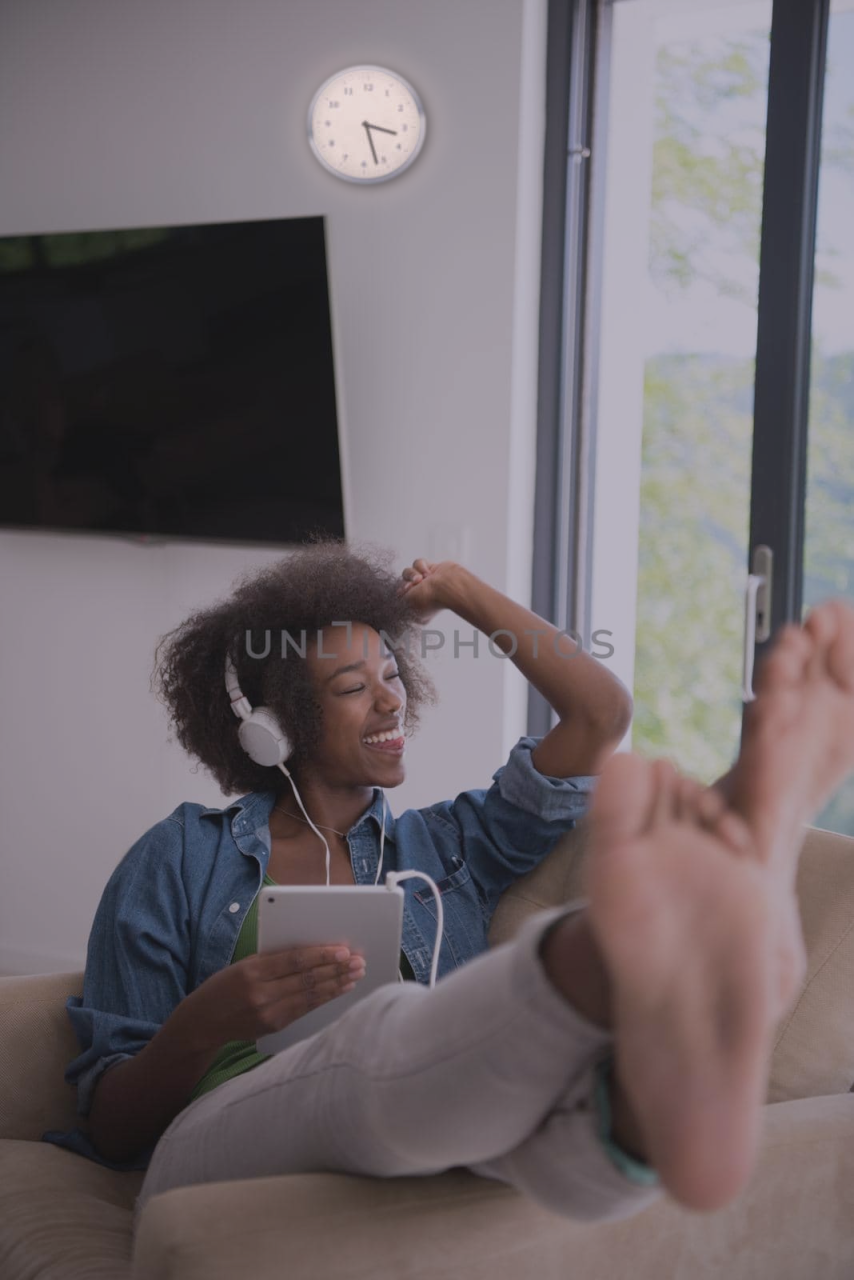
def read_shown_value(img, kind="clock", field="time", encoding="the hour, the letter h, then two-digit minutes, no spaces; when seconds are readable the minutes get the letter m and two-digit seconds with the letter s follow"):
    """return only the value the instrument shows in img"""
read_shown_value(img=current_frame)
3h27
